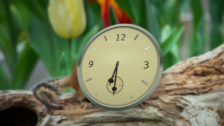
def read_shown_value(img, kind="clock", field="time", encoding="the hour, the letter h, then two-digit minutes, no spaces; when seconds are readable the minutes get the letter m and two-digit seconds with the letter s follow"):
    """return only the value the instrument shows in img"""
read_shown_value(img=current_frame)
6h30
